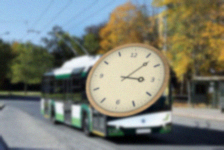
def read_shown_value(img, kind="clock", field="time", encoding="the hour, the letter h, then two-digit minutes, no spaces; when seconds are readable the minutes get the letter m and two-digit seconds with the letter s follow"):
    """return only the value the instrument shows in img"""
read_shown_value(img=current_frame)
3h07
